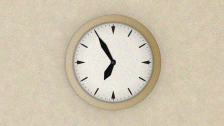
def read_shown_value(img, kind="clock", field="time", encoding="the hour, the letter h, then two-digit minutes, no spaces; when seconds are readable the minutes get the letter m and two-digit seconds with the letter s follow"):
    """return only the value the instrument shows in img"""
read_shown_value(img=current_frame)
6h55
